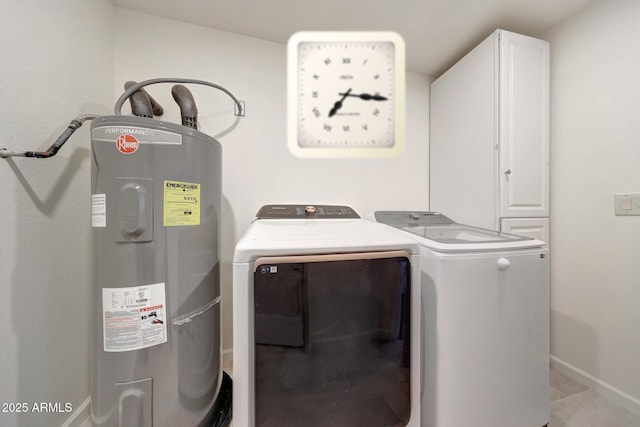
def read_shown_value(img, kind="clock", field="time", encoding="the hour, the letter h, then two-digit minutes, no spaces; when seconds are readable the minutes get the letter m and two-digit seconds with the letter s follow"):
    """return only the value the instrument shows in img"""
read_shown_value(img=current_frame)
7h16
